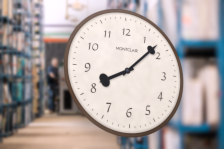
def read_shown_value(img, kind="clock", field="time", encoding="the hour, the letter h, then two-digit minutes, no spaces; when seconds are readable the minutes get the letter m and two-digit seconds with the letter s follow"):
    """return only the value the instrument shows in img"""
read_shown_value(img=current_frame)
8h08
